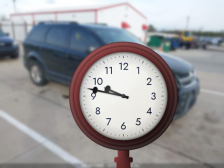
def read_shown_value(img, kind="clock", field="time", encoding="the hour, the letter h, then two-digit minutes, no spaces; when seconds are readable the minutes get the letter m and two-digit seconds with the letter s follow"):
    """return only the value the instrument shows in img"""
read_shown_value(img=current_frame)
9h47
